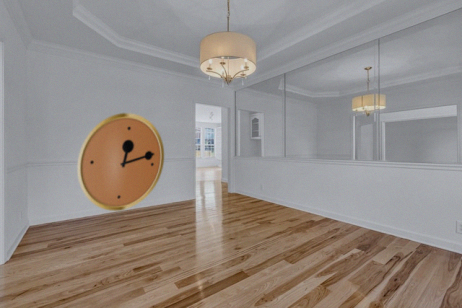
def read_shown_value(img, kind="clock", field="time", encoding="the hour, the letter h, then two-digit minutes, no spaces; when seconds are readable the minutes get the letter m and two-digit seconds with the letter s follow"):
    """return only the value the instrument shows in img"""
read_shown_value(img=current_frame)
12h12
